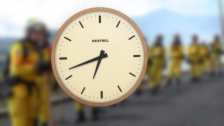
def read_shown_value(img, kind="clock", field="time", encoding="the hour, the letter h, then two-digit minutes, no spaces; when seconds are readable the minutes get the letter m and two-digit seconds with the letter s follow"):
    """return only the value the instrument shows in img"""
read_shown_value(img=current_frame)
6h42
